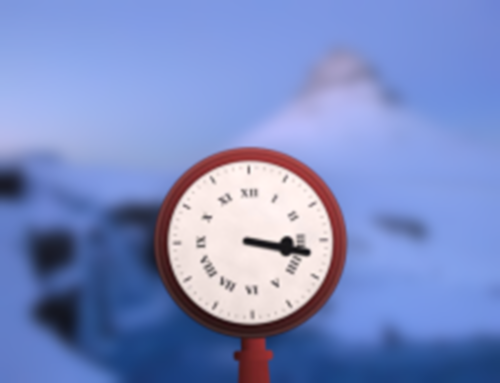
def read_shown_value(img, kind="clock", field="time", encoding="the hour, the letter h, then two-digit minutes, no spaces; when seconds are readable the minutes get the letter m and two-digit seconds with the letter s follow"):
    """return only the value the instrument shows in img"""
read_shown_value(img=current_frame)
3h17
